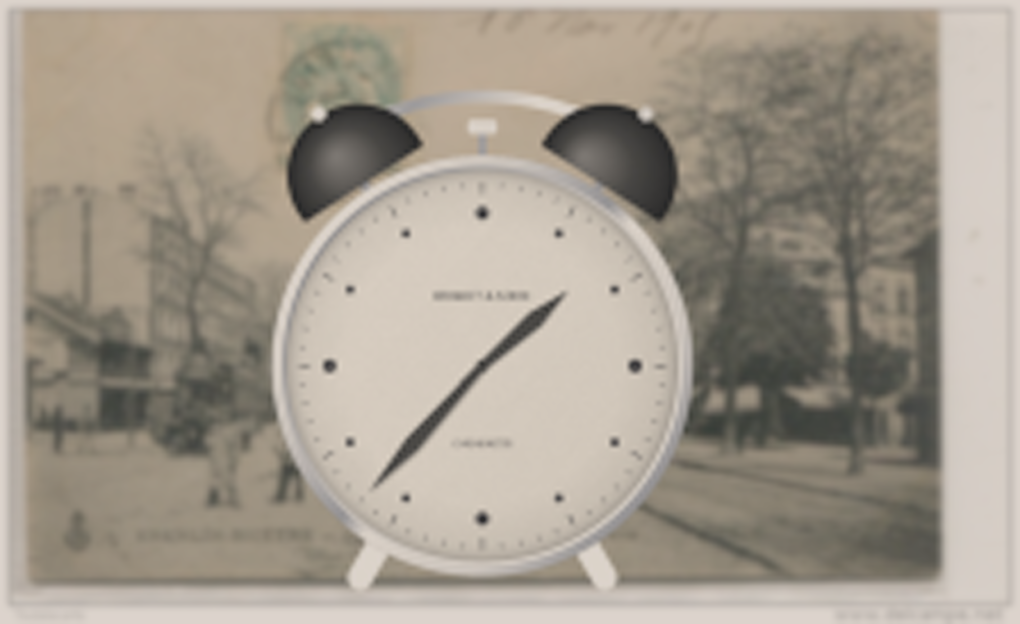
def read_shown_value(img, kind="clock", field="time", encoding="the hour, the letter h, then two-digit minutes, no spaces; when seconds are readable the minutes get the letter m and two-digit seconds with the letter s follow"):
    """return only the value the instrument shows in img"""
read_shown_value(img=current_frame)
1h37
